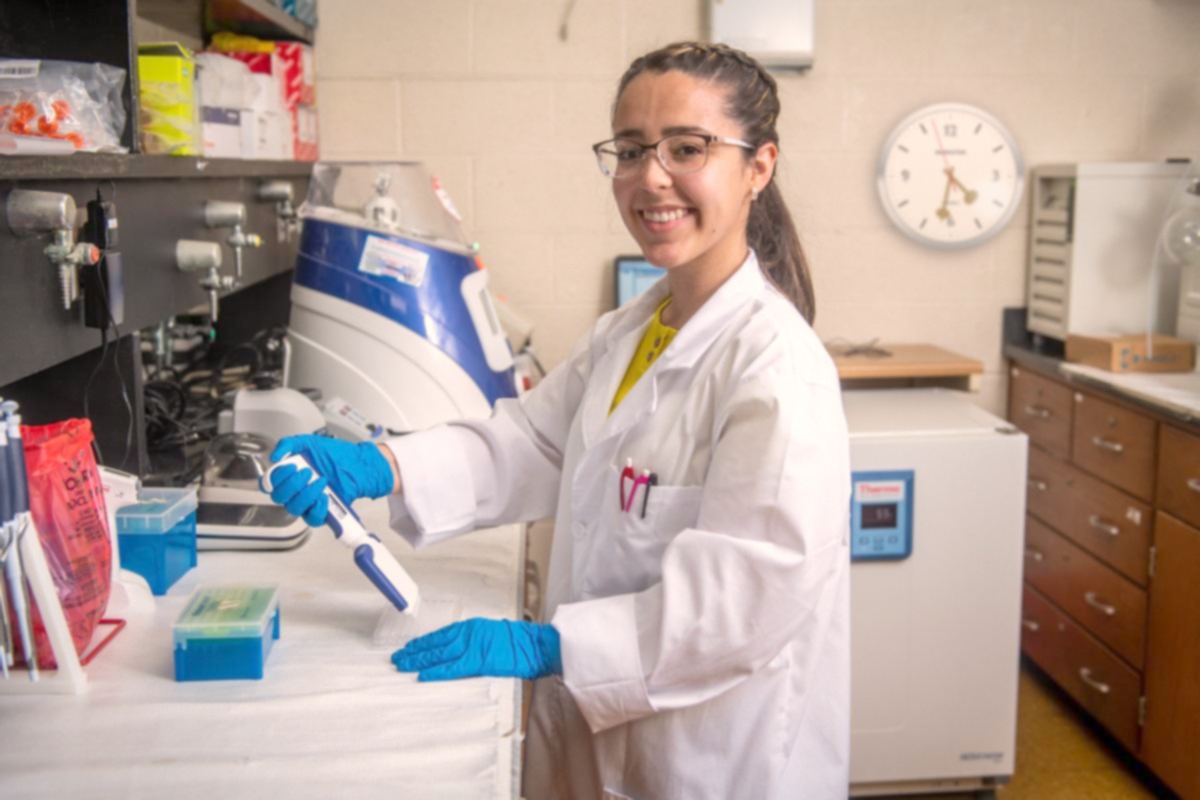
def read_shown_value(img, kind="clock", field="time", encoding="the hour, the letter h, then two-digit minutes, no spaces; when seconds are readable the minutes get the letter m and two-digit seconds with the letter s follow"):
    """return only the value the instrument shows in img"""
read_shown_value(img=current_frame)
4h31m57s
